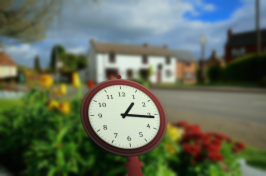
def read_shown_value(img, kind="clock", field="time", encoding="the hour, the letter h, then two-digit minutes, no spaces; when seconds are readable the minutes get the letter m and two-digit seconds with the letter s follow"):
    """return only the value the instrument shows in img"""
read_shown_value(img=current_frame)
1h16
